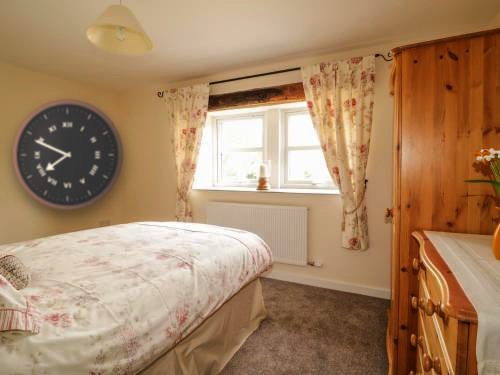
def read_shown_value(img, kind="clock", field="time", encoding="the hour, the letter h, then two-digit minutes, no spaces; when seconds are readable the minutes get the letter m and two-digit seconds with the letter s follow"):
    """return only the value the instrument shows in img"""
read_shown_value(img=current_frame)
7h49
